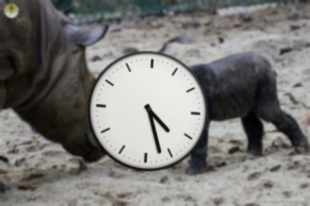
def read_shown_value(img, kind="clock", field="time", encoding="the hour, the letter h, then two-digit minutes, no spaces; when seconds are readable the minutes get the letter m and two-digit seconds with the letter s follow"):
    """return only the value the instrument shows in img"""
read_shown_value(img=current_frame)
4h27
